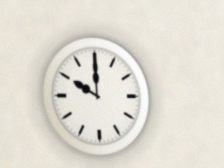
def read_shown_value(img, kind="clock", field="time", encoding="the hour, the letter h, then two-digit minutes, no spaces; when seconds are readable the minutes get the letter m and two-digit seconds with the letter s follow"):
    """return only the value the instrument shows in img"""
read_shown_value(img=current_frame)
10h00
